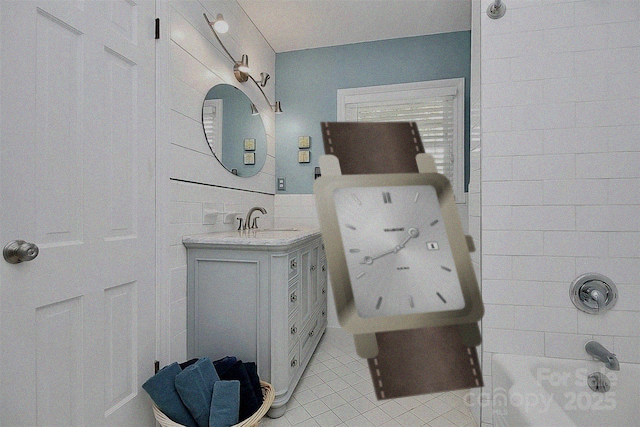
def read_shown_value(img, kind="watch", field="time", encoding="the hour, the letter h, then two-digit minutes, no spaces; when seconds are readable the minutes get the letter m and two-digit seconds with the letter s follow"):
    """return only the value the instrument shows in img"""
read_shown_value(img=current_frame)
1h42
